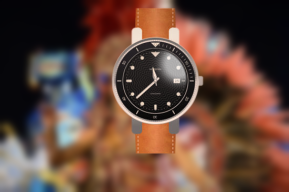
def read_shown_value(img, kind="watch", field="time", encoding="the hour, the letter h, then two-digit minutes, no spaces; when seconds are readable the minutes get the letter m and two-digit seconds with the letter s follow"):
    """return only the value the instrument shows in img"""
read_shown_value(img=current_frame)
11h38
